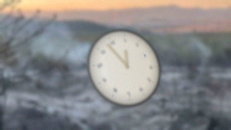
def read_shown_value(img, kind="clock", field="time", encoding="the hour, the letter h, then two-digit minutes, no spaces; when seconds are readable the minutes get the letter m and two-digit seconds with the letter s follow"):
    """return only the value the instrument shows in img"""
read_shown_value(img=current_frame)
12h58
